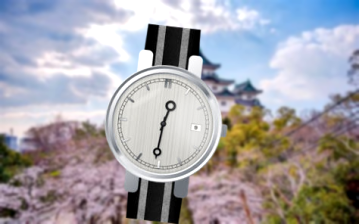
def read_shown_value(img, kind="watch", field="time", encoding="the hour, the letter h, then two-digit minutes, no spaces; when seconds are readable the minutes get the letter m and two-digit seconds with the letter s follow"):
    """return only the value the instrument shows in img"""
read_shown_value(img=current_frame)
12h31
